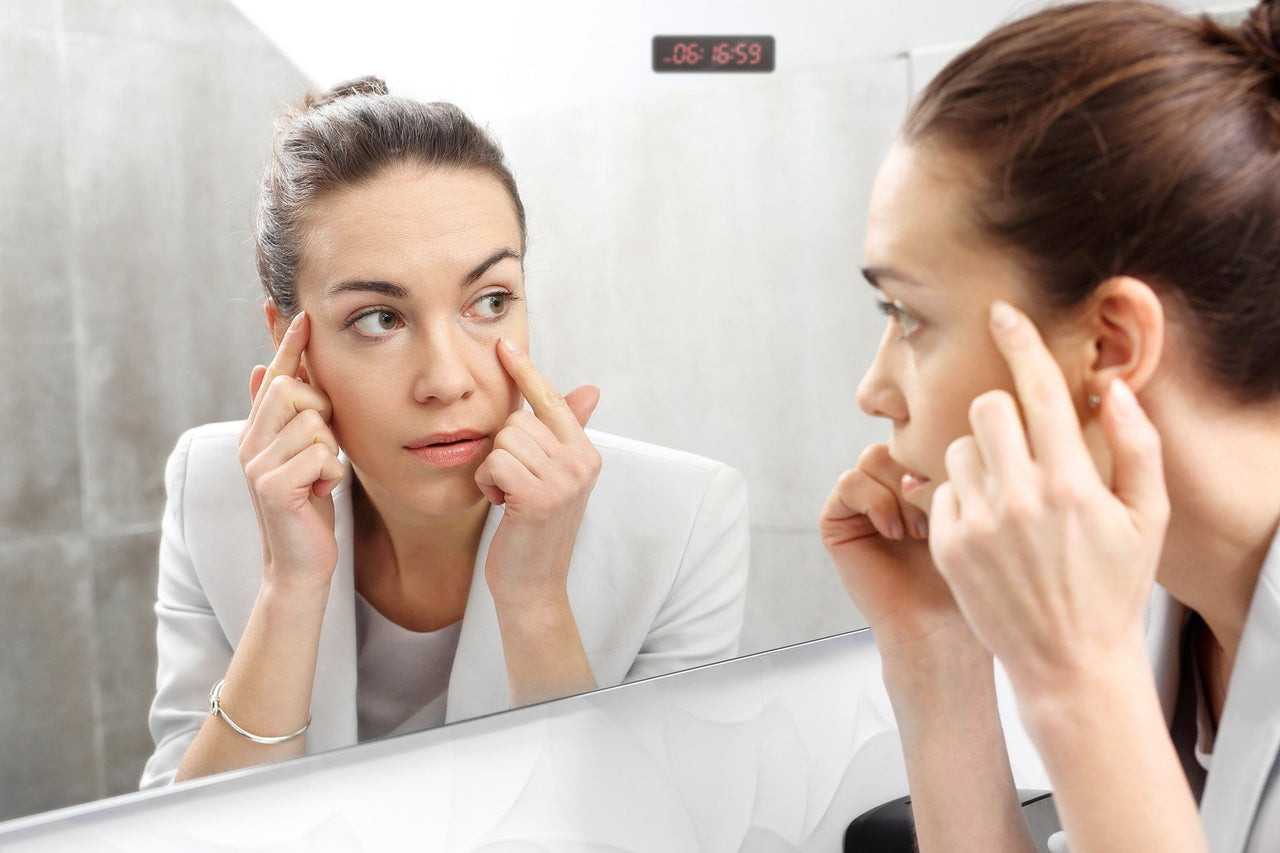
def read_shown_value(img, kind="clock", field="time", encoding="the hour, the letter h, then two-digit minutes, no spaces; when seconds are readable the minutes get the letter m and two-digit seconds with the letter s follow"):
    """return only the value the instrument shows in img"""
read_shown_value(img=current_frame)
6h16m59s
